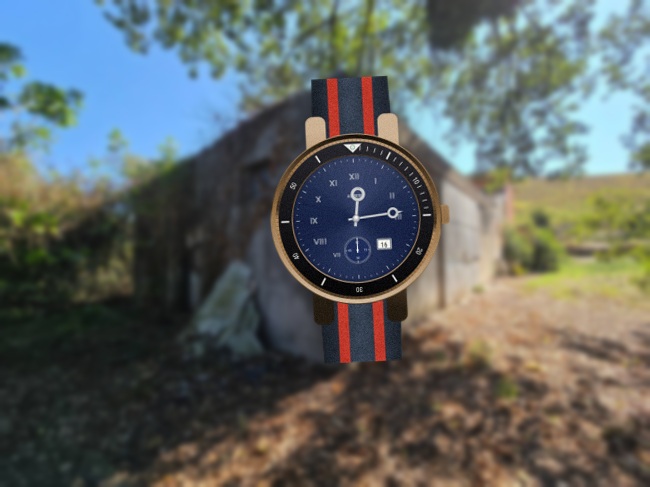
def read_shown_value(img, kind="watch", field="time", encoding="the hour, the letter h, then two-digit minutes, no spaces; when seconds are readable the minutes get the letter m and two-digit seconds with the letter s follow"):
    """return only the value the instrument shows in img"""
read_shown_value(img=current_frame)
12h14
